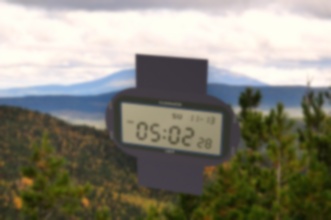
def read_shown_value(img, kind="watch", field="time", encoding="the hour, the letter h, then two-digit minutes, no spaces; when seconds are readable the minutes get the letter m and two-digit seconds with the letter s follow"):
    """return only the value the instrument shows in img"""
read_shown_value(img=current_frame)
5h02
